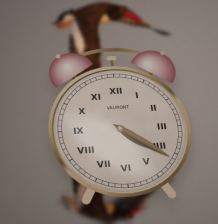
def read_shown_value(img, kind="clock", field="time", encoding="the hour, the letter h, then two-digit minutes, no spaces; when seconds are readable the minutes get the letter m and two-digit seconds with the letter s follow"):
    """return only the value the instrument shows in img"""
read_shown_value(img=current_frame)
4h21
